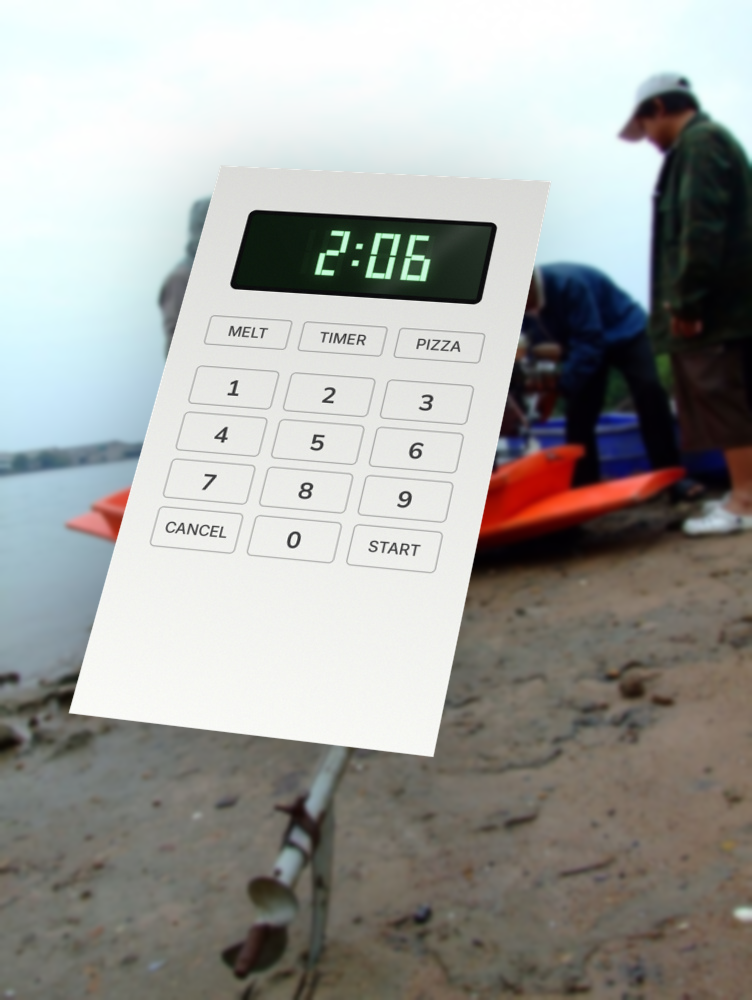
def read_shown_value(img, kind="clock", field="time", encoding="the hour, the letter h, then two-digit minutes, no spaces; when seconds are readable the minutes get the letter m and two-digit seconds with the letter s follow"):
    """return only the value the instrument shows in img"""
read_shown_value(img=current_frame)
2h06
